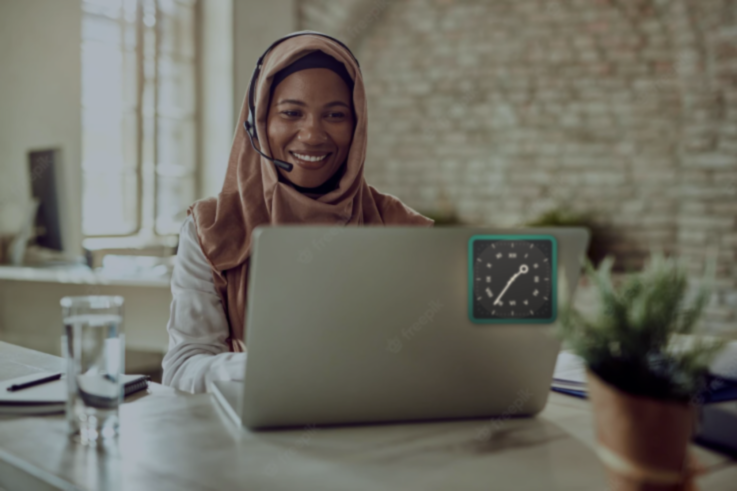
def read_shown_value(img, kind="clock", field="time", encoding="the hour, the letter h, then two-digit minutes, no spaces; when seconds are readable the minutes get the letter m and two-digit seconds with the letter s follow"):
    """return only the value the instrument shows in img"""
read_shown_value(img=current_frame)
1h36
